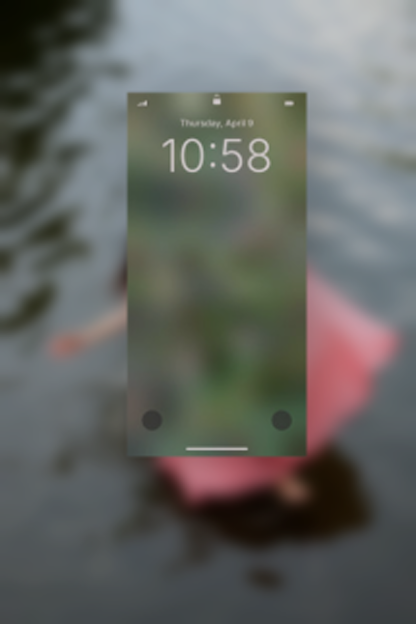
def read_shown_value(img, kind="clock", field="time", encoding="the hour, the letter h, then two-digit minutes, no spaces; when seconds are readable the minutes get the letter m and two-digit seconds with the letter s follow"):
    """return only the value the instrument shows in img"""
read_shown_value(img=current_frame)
10h58
